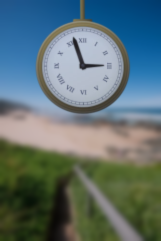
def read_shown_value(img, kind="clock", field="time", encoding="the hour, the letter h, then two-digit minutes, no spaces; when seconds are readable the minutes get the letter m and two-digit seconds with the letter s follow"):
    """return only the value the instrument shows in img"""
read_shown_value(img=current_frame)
2h57
